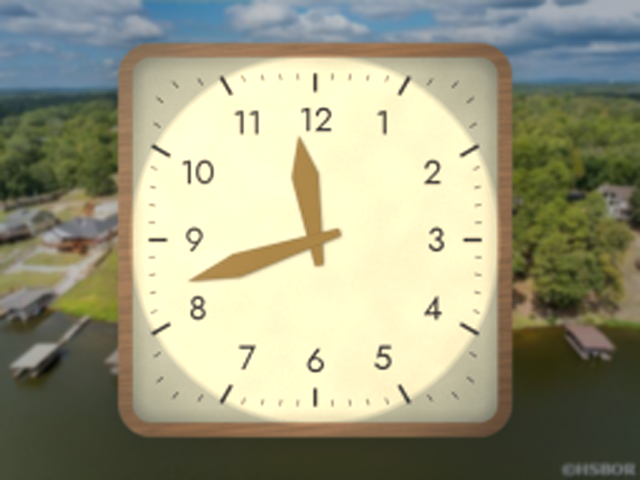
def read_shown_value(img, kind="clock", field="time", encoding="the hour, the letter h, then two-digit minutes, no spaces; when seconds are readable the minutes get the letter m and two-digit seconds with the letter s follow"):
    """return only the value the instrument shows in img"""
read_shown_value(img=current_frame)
11h42
